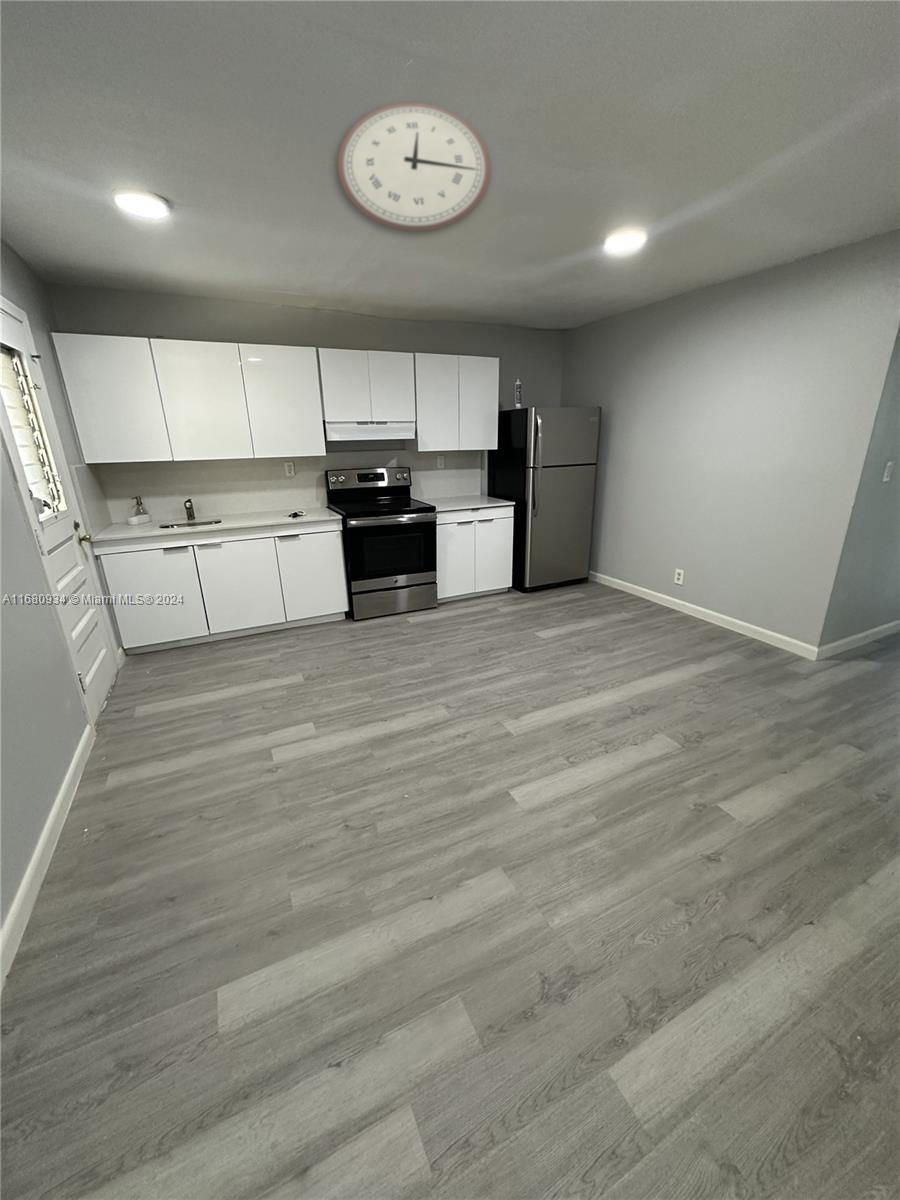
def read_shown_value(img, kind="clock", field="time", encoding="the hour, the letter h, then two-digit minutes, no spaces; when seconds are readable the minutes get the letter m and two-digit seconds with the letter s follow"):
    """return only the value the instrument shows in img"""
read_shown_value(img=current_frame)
12h17
